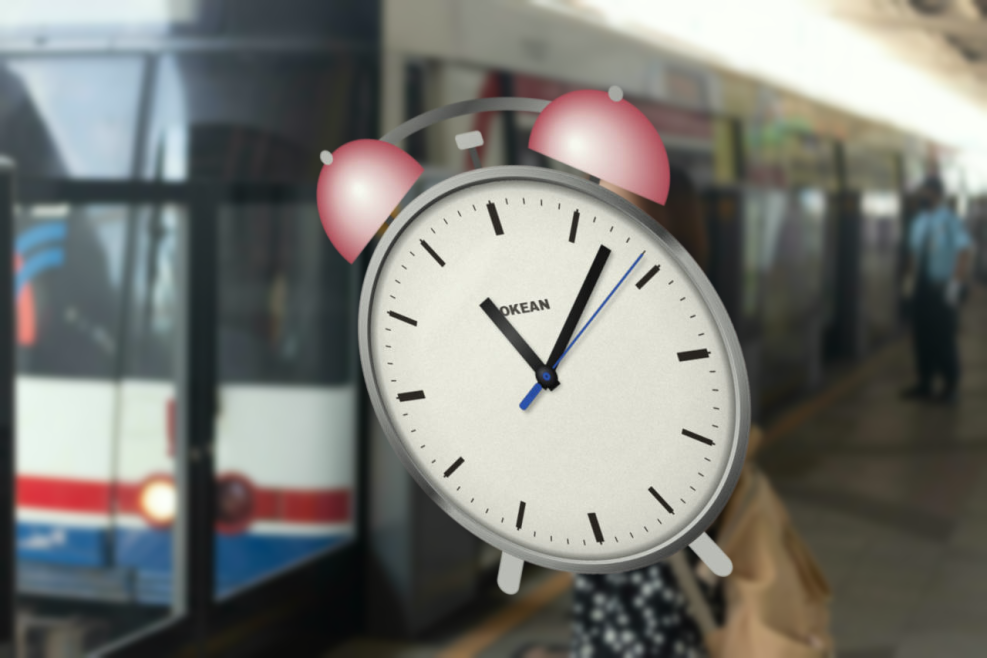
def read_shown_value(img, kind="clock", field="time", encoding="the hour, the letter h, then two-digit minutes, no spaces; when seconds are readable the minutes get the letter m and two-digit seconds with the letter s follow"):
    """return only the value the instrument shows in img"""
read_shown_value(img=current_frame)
11h07m09s
